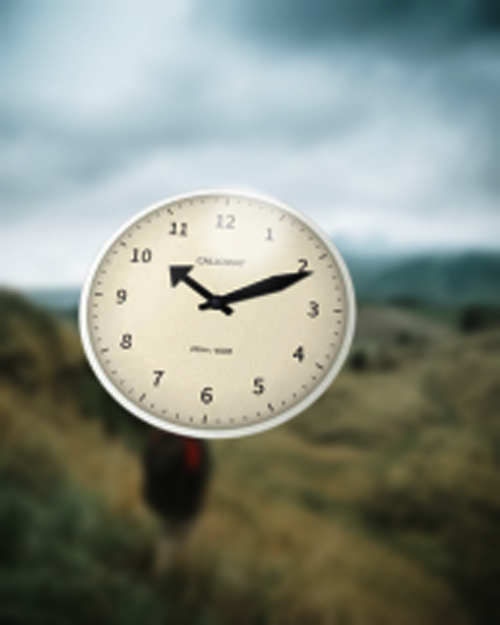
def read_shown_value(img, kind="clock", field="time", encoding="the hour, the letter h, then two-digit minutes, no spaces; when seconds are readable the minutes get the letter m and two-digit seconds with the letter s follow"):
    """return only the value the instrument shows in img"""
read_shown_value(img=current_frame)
10h11
